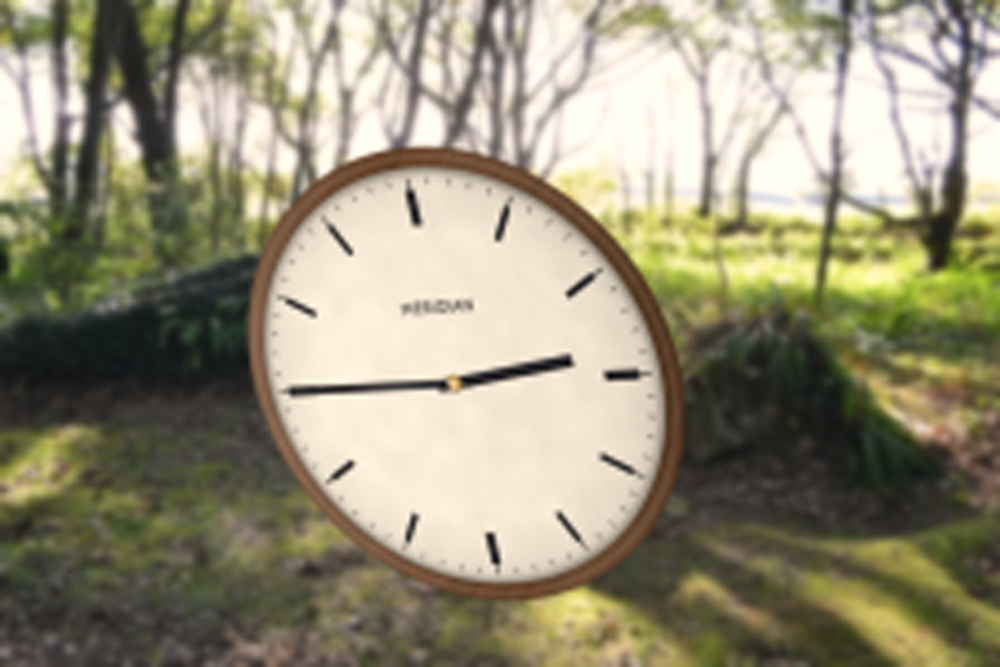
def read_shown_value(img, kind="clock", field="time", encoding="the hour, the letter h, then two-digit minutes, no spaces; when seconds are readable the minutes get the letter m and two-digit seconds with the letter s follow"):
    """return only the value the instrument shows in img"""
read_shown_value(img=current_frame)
2h45
